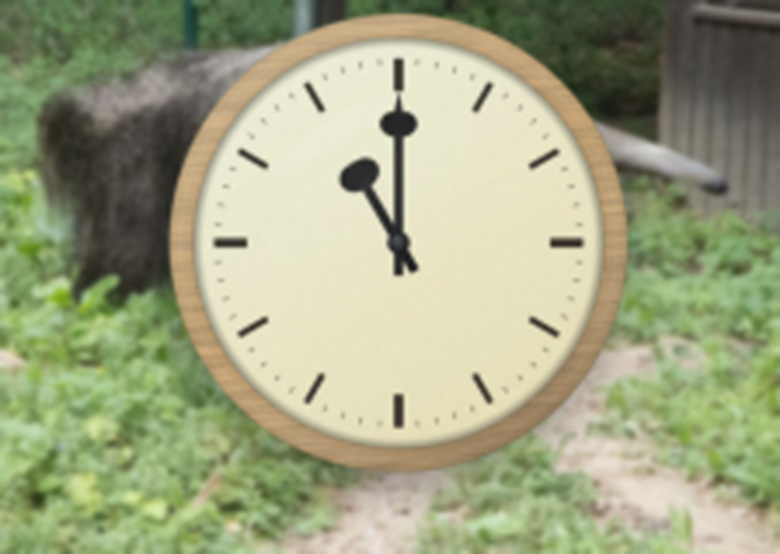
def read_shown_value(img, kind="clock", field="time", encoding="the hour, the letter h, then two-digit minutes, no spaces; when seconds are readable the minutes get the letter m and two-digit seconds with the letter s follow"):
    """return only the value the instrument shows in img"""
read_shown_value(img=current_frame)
11h00
